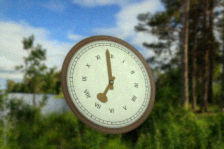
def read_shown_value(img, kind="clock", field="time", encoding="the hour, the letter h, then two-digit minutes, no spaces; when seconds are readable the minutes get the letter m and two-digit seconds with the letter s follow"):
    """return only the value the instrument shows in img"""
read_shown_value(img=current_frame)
6h59
